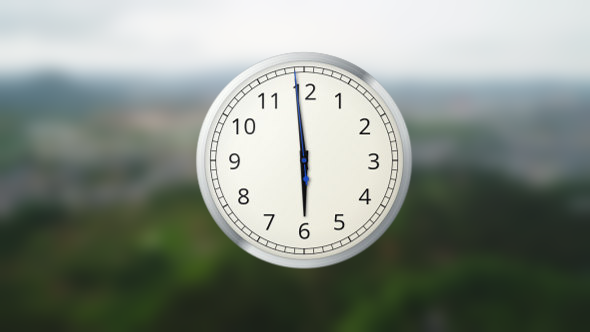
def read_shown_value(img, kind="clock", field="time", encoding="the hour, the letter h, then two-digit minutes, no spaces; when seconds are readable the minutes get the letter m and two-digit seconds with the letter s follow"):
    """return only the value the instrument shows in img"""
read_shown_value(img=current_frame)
5h58m59s
